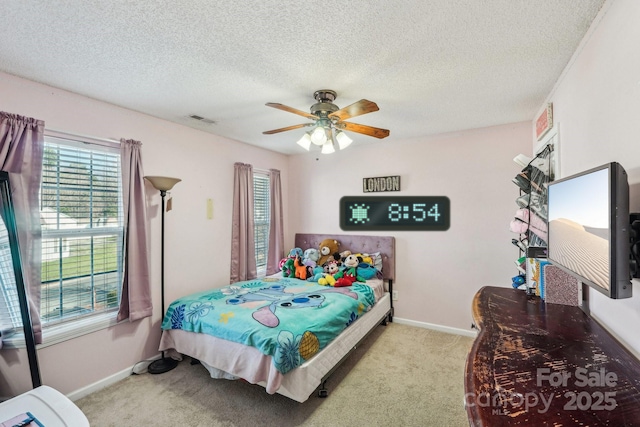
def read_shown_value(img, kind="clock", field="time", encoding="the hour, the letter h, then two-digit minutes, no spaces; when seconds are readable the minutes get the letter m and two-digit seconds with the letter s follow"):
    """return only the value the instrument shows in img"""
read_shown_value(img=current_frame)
8h54
